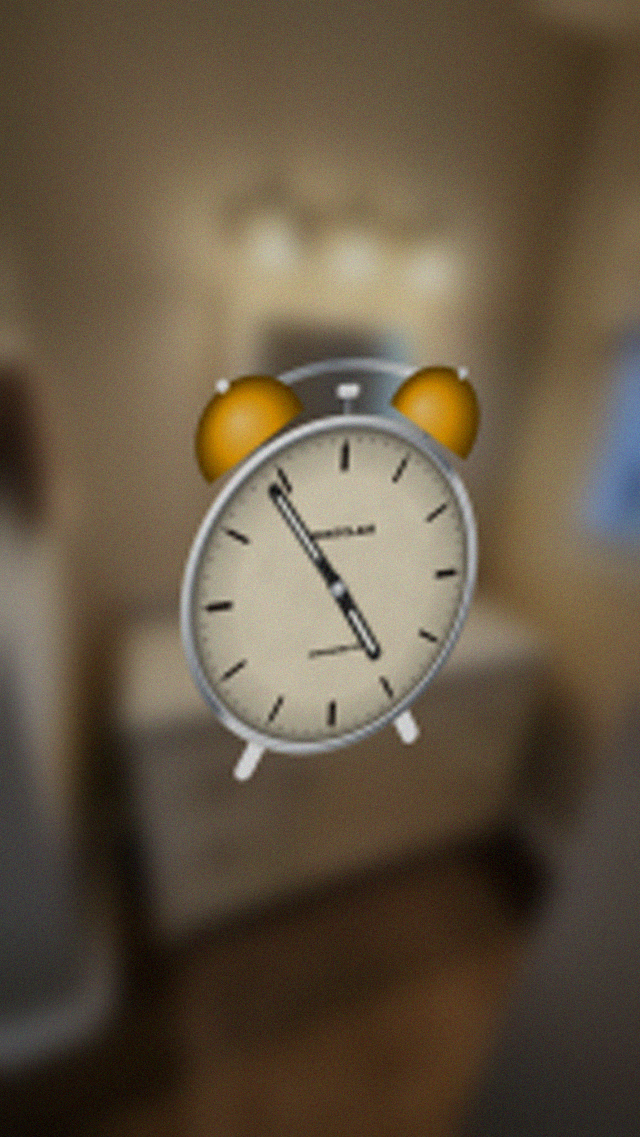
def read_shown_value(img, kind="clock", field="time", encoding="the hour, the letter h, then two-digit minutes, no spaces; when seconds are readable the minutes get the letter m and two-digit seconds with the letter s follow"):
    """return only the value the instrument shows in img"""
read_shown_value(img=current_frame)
4h54
